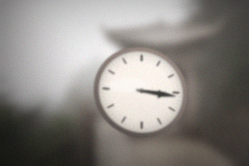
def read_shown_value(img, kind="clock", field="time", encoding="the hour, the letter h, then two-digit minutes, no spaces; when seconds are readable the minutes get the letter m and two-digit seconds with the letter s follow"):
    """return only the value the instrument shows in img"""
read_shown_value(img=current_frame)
3h16
